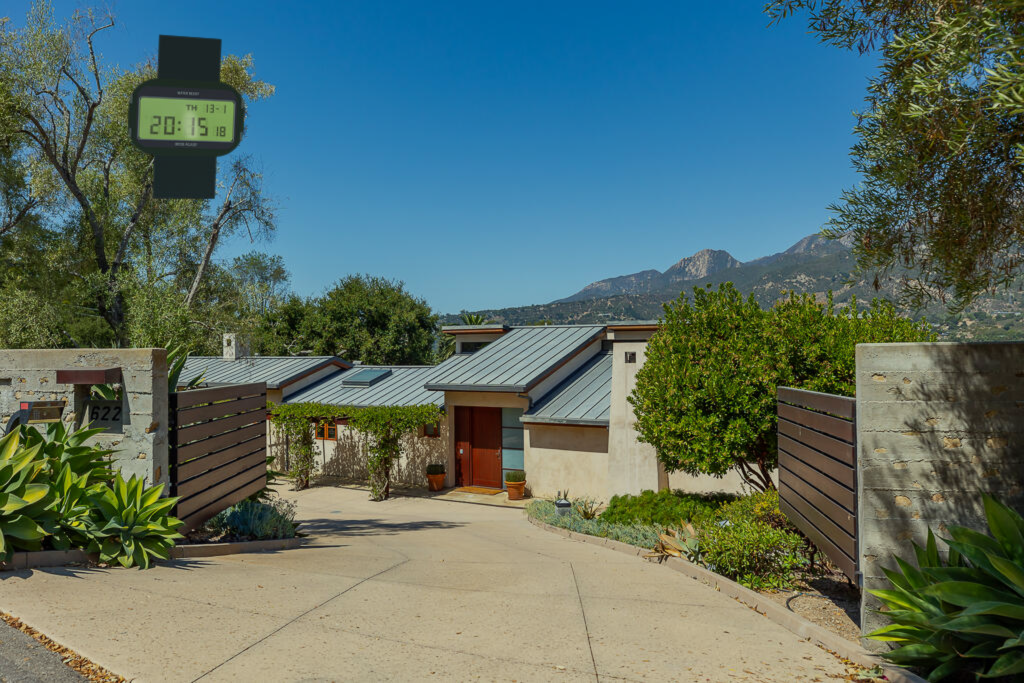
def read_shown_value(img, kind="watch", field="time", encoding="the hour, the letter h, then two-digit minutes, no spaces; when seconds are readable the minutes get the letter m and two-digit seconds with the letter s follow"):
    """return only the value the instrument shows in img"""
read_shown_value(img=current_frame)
20h15m18s
